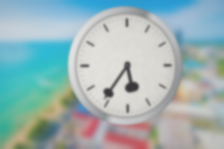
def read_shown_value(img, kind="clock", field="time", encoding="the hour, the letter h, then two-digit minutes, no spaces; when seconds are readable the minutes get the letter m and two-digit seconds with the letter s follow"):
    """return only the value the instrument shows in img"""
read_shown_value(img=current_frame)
5h36
